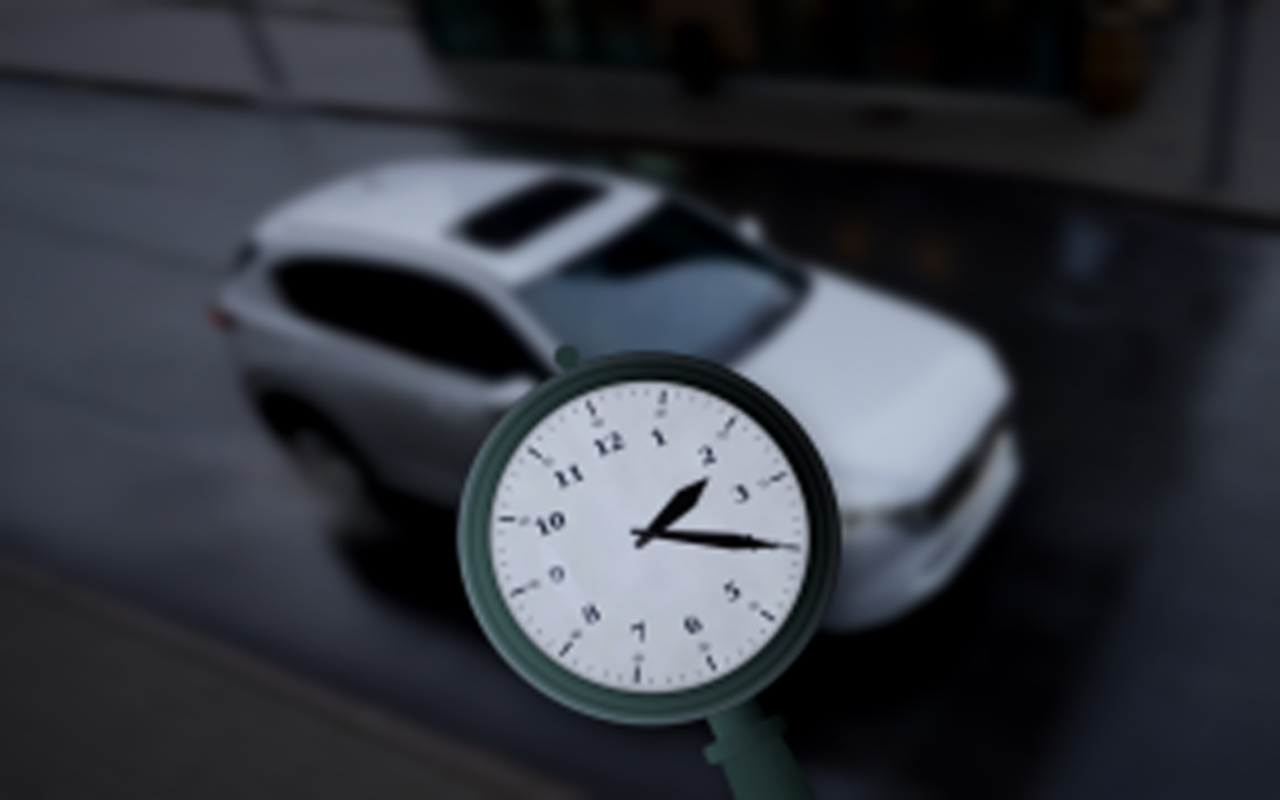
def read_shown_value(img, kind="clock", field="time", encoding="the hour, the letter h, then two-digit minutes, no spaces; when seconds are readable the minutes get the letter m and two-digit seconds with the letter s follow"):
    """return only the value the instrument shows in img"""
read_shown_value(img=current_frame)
2h20
